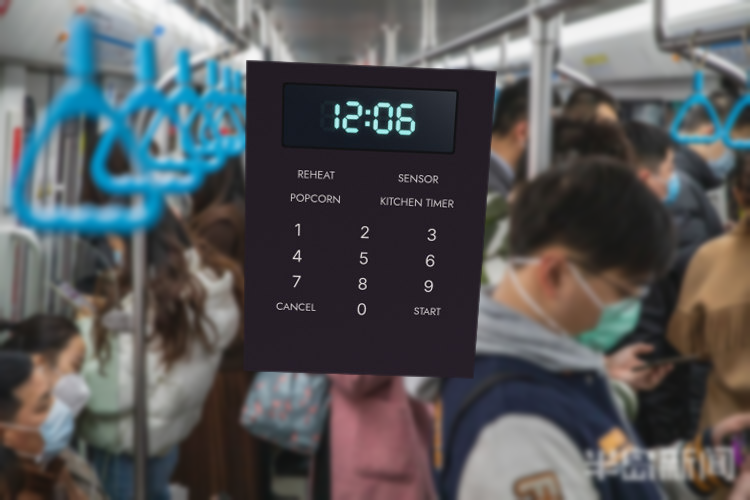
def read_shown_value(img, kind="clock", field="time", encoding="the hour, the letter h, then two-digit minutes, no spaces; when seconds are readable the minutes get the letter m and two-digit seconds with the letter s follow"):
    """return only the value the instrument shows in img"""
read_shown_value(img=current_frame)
12h06
